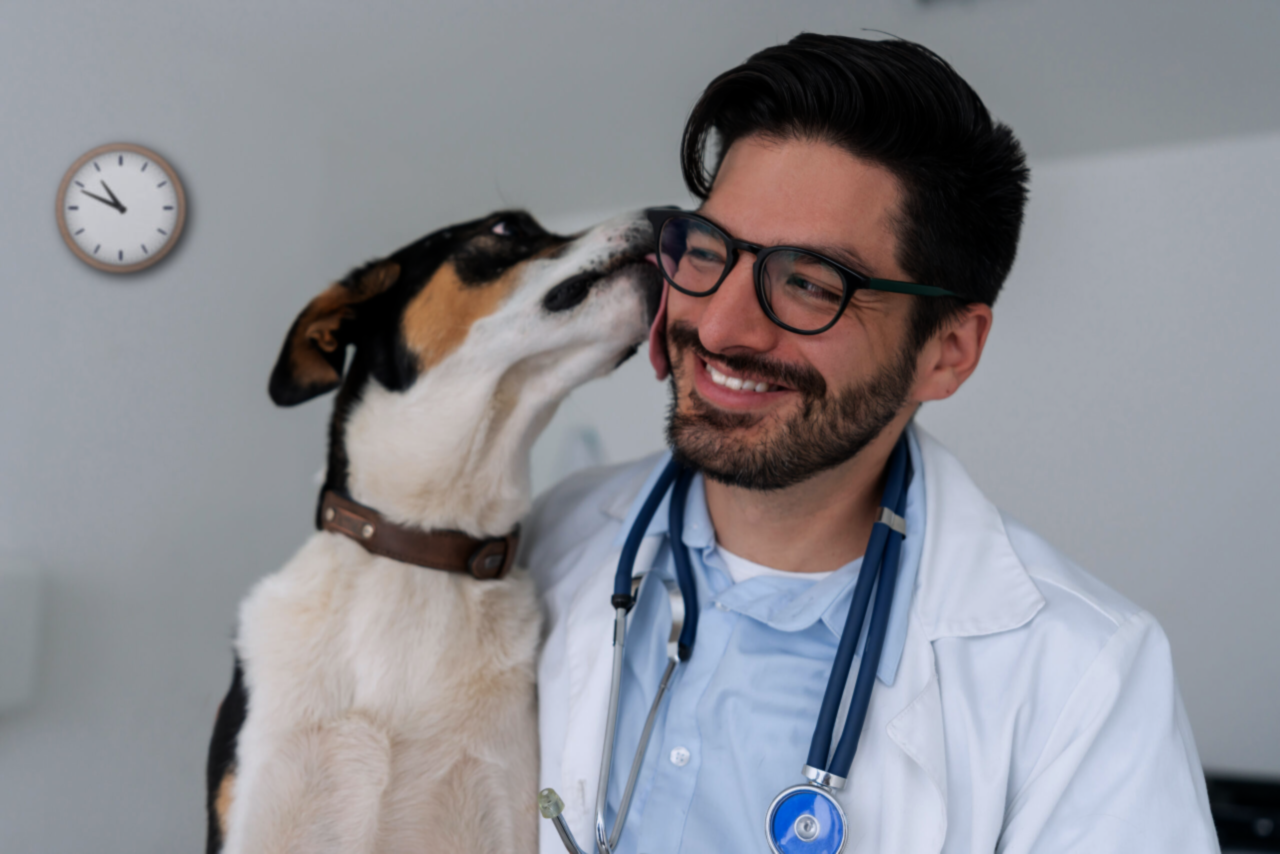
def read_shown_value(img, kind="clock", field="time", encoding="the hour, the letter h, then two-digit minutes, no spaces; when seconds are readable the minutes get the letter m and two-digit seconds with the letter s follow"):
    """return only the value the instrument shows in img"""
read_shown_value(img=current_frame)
10h49
